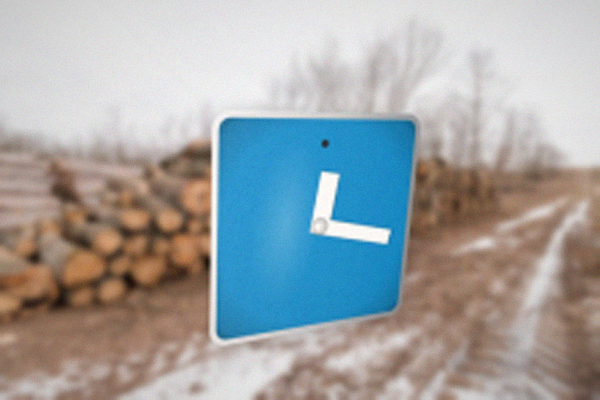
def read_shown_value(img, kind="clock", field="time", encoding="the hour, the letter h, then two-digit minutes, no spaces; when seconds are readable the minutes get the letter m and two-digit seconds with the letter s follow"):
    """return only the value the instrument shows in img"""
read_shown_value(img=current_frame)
12h17
